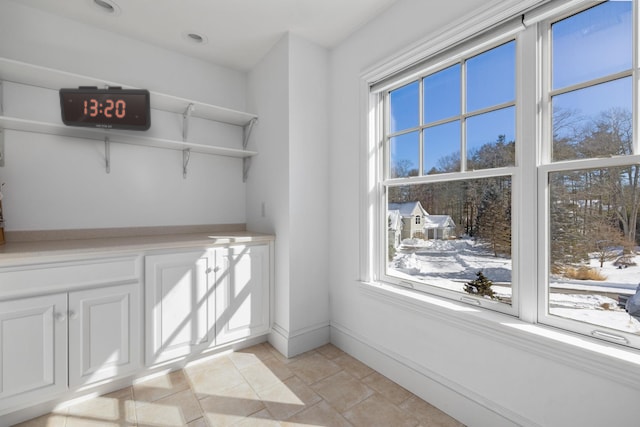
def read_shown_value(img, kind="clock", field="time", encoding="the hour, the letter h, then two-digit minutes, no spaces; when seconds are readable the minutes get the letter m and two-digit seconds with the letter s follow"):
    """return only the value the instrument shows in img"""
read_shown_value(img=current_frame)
13h20
